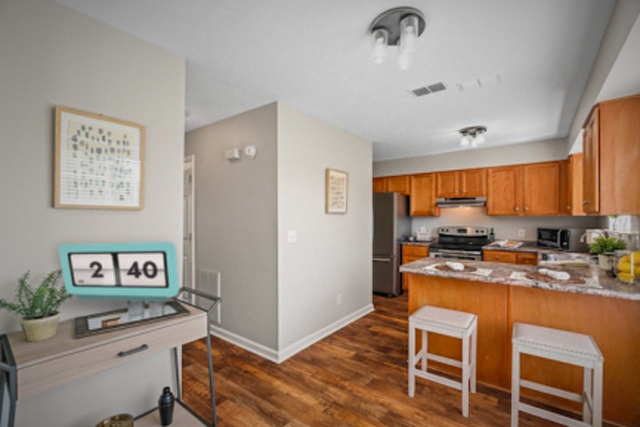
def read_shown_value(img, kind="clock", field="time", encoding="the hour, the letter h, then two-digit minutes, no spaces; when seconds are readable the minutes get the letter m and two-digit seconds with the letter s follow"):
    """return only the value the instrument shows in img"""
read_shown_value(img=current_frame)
2h40
